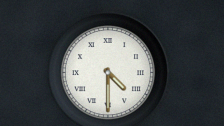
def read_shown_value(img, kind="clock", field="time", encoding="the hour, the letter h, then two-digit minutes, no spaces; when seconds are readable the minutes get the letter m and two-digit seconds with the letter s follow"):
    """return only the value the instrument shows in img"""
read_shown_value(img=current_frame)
4h30
